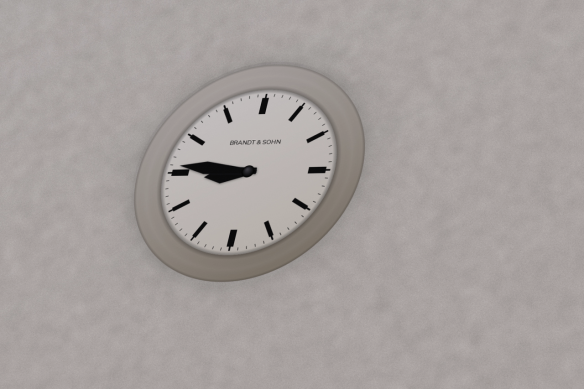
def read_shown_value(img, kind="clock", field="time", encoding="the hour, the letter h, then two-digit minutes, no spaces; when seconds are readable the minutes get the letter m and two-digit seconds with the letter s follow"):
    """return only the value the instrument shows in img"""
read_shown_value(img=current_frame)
8h46
